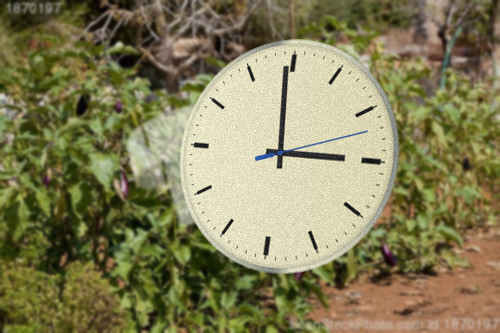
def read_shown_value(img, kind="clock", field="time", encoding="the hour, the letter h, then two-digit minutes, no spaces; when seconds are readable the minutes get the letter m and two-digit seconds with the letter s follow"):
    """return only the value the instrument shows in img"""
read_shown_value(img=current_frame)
2h59m12s
